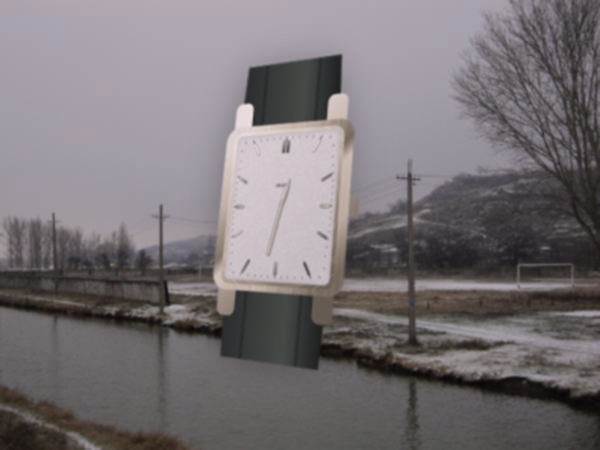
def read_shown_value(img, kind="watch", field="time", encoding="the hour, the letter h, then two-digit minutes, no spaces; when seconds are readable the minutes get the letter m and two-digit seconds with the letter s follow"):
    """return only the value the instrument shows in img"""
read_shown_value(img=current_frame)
12h32
